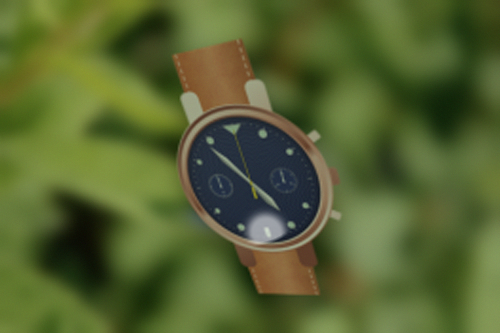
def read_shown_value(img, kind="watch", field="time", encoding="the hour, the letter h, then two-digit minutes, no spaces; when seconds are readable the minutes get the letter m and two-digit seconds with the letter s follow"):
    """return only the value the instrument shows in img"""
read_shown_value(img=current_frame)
4h54
